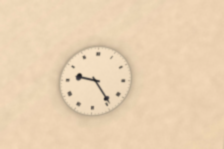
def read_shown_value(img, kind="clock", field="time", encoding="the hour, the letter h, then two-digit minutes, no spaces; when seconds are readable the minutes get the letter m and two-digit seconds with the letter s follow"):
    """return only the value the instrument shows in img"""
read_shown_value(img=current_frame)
9h24
